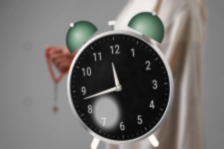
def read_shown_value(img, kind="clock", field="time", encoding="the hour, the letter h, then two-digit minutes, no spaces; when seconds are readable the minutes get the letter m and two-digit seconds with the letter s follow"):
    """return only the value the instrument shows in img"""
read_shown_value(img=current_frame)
11h43
